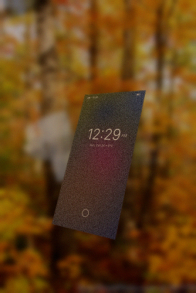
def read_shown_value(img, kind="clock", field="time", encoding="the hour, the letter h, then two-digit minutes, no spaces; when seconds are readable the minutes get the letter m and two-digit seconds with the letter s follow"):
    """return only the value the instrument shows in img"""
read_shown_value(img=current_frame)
12h29
